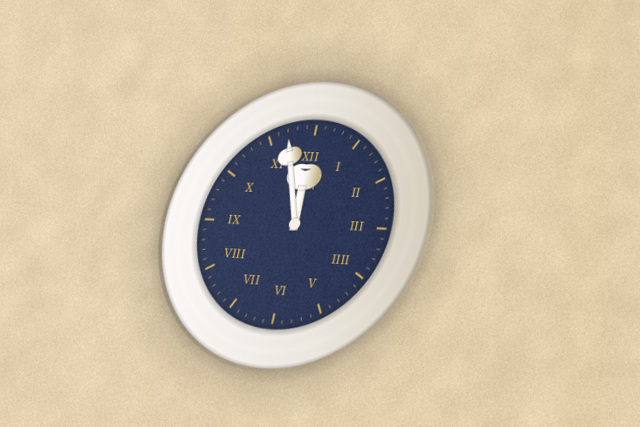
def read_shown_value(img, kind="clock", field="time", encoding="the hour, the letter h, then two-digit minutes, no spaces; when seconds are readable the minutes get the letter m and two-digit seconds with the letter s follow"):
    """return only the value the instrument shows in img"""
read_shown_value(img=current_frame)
11h57
